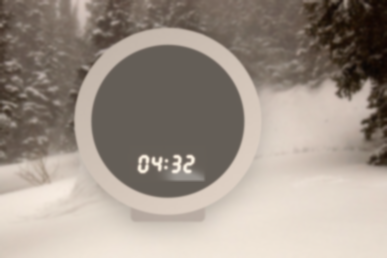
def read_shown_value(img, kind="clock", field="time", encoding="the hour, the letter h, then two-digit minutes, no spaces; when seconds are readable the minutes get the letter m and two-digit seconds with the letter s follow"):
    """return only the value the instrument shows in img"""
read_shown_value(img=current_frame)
4h32
